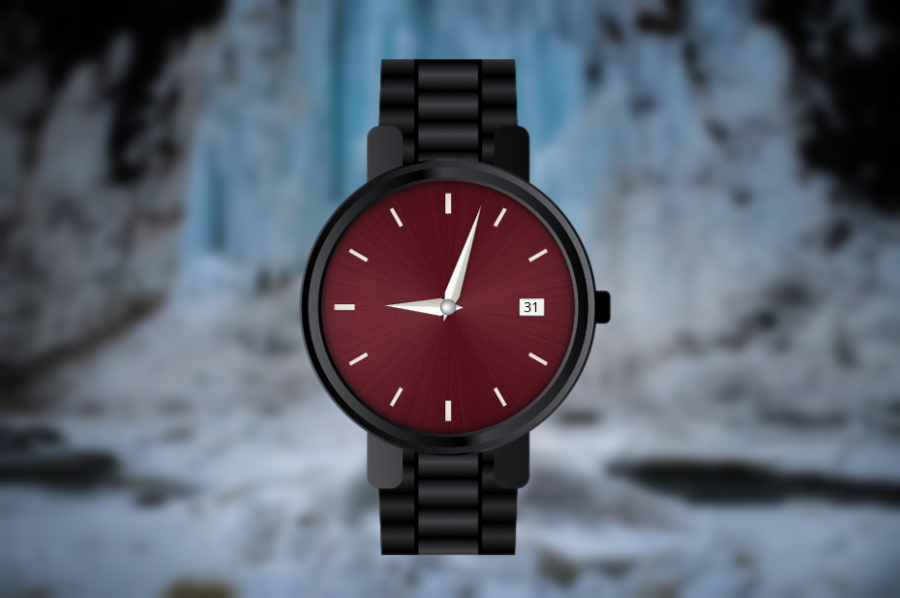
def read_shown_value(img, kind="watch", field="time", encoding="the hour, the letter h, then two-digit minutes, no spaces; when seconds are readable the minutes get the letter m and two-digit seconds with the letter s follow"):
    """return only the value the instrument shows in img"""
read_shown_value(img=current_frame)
9h03
